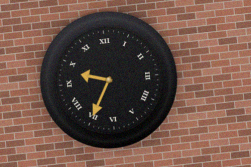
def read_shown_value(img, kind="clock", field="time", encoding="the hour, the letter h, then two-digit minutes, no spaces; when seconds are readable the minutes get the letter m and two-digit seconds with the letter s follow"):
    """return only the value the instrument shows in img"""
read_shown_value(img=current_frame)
9h35
